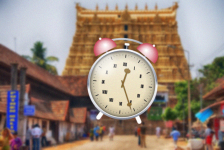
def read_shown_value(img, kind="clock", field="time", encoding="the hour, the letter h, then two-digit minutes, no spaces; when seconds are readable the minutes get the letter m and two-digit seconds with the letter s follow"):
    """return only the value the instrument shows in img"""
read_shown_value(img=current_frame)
12h26
